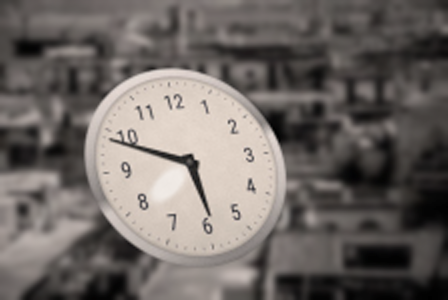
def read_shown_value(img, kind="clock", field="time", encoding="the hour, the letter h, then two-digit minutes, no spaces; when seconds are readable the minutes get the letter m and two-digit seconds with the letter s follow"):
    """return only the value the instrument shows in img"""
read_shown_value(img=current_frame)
5h49
